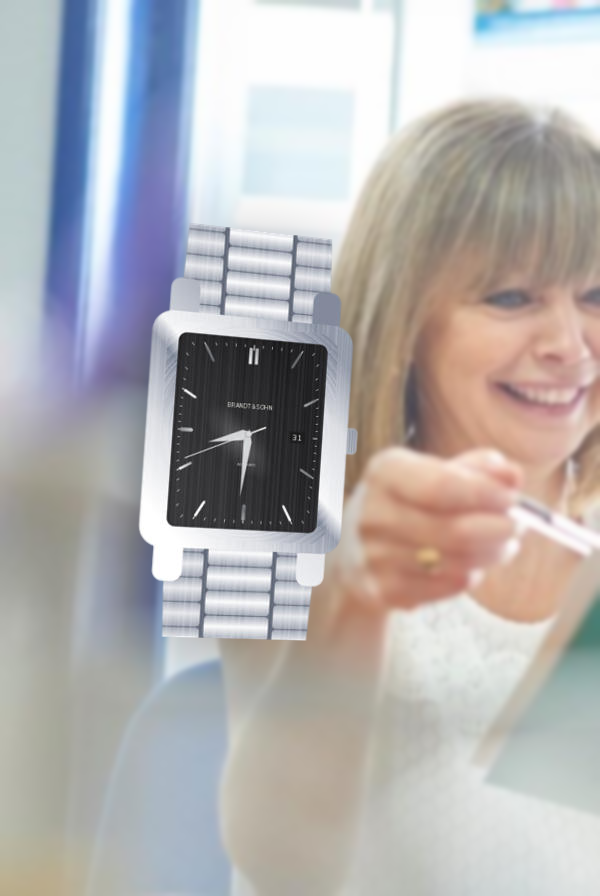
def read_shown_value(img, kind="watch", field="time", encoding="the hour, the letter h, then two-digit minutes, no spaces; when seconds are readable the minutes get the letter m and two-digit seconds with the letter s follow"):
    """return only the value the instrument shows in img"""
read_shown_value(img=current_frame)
8h30m41s
